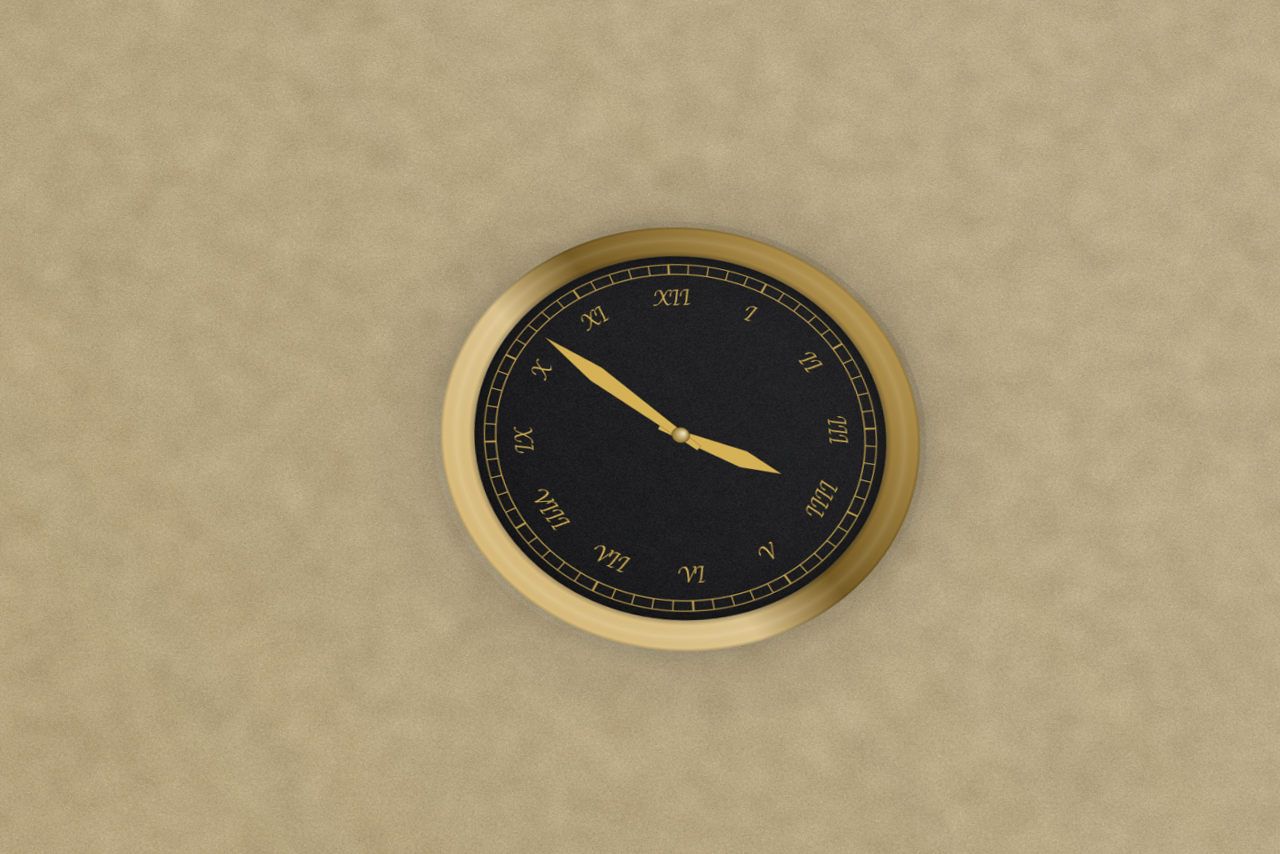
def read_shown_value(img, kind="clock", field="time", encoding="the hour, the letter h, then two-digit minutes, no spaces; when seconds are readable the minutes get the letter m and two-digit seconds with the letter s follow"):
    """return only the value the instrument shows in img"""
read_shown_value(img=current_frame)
3h52
